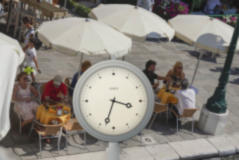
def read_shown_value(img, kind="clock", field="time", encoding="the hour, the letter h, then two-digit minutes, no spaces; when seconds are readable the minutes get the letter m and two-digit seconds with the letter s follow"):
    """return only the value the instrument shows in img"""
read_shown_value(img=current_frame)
3h33
